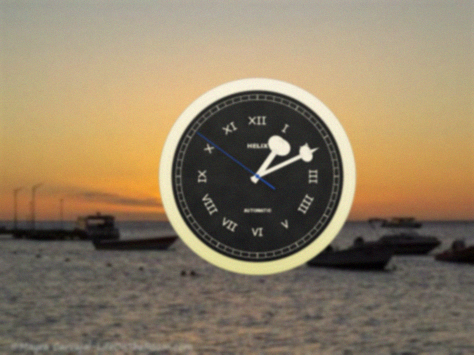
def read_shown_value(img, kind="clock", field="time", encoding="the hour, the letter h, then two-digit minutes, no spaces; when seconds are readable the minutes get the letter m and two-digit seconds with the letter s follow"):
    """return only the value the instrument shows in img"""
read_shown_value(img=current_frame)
1h10m51s
